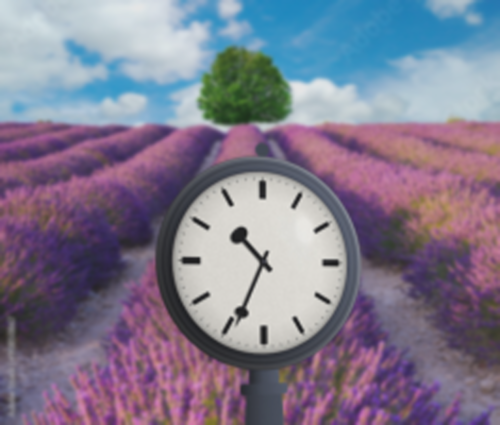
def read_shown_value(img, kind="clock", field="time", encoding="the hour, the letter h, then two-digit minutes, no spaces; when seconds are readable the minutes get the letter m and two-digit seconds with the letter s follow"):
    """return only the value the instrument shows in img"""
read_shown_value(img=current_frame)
10h34
